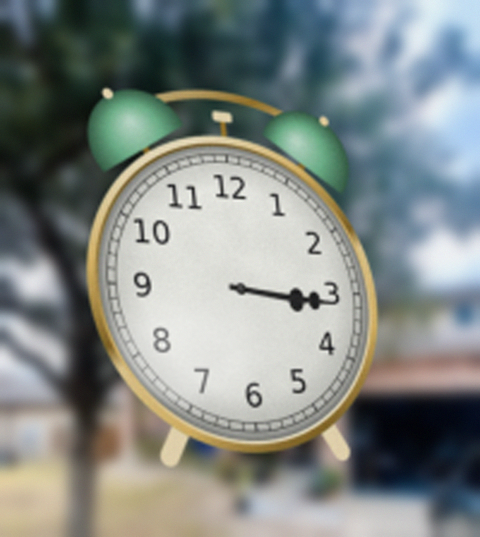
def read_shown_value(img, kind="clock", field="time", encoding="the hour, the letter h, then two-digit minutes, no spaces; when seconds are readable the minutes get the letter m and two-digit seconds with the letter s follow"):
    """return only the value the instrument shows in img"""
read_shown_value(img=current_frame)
3h16
